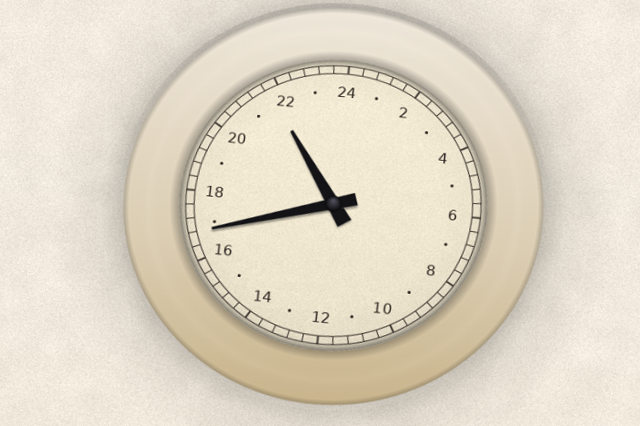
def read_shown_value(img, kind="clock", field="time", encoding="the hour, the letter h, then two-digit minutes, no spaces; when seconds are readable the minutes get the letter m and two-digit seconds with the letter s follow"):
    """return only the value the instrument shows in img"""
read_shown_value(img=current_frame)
21h42
